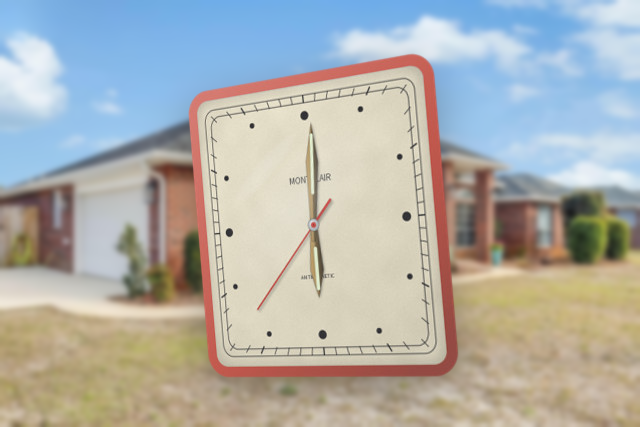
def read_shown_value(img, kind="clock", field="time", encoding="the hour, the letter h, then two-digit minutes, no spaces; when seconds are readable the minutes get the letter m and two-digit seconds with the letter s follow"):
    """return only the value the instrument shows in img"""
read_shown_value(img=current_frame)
6h00m37s
